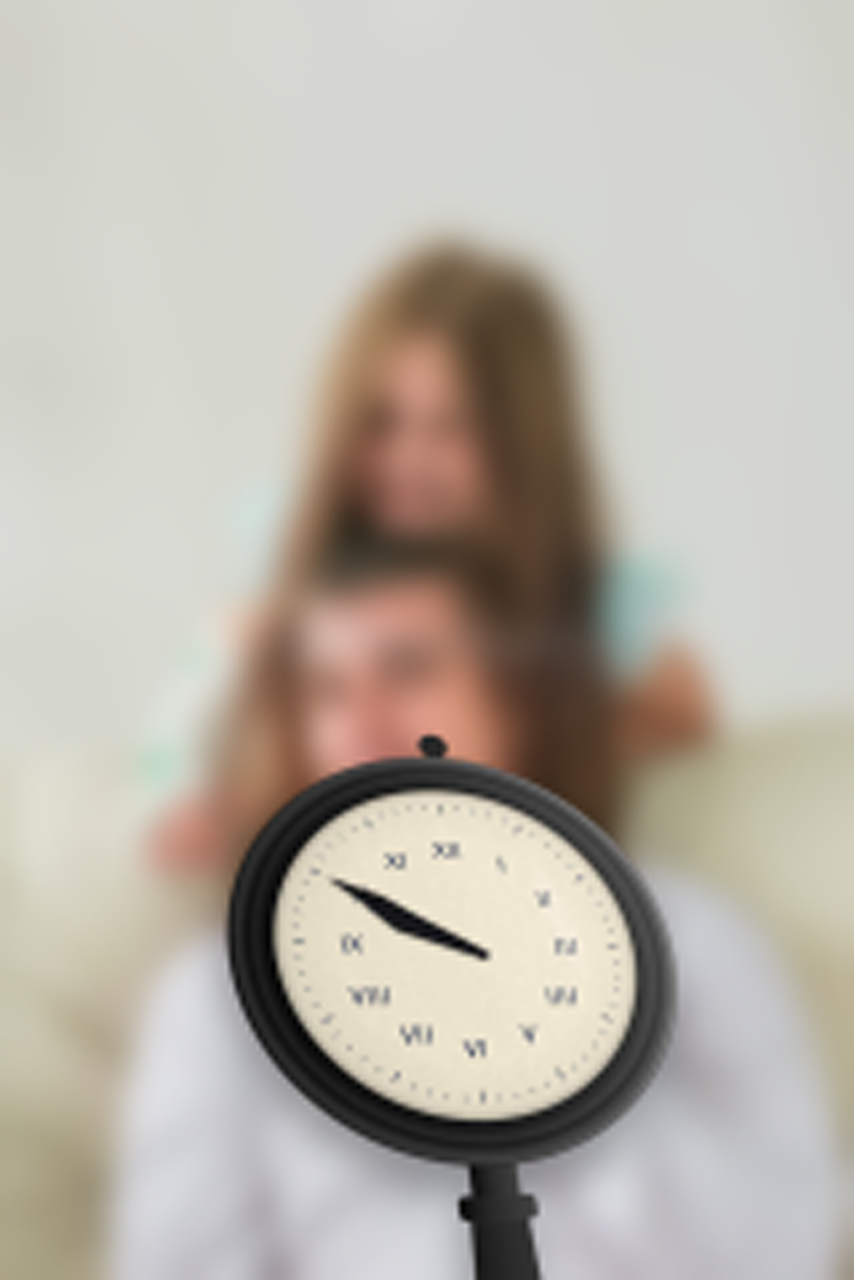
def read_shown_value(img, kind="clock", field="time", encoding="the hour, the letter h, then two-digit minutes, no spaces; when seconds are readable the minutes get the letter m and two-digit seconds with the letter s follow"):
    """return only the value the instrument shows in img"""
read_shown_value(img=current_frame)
9h50
